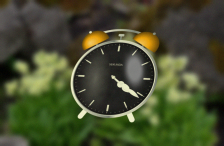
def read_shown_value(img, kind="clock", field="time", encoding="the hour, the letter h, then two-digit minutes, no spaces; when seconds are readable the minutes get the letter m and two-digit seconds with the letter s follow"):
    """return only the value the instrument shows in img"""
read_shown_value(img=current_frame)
4h21
